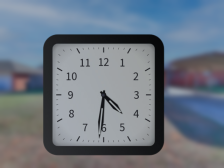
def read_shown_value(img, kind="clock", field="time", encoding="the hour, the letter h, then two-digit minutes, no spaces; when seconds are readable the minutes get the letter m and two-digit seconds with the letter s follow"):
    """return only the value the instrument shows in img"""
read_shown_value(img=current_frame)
4h31
